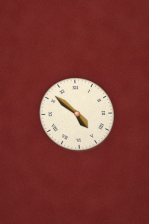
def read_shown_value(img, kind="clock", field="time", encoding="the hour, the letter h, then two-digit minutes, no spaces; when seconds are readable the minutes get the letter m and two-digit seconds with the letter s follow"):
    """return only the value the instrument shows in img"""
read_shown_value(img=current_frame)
4h52
